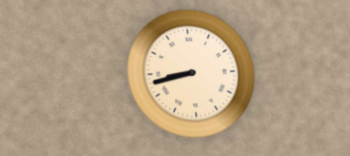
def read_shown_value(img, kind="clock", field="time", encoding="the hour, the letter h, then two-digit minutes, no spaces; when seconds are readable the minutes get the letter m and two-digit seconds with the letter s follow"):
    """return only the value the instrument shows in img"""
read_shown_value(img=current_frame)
8h43
